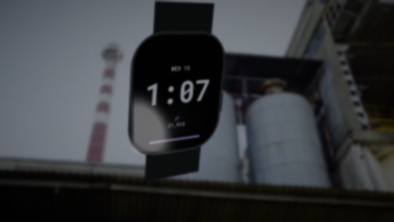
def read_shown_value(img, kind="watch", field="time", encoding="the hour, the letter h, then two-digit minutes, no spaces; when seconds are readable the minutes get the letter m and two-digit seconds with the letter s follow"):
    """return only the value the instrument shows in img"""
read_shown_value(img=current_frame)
1h07
